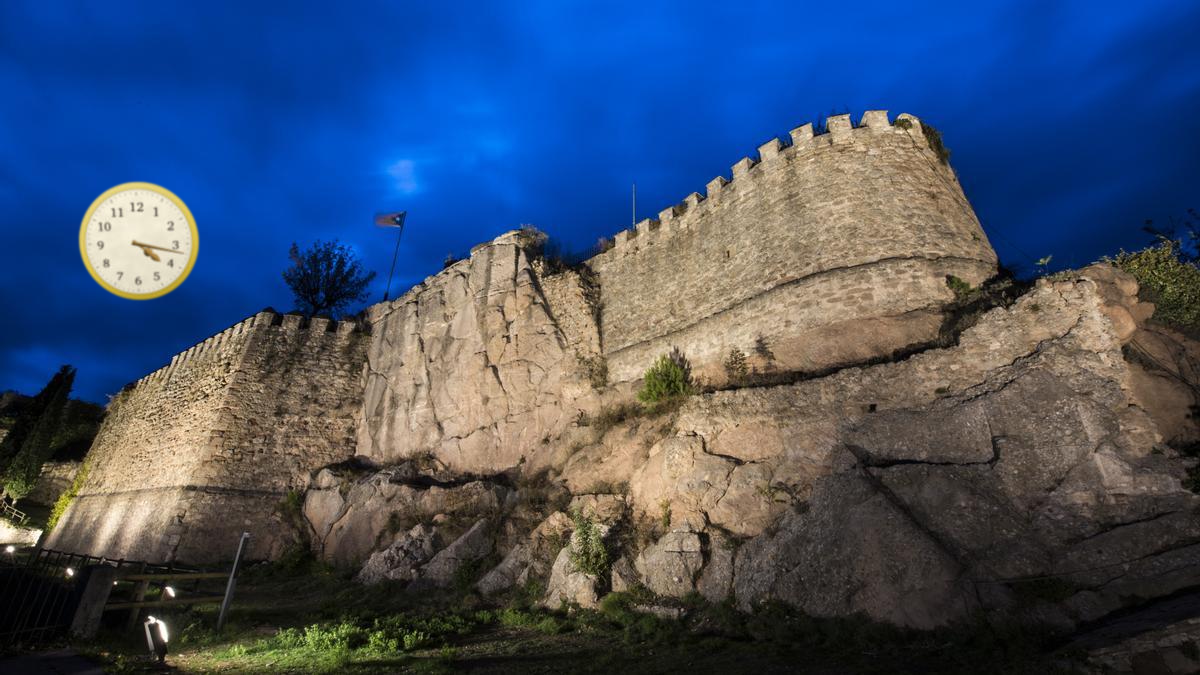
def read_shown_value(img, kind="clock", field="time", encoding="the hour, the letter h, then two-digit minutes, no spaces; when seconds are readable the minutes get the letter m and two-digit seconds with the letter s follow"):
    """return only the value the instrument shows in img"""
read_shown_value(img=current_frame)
4h17
